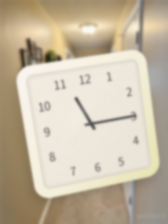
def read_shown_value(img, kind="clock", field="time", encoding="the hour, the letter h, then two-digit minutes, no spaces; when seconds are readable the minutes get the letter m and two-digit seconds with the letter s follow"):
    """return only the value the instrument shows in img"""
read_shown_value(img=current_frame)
11h15
